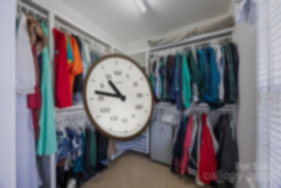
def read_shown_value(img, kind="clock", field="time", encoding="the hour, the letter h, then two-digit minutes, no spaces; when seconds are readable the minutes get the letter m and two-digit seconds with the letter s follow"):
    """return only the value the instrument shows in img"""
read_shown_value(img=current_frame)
10h47
